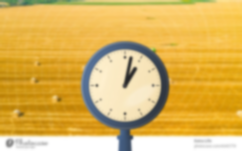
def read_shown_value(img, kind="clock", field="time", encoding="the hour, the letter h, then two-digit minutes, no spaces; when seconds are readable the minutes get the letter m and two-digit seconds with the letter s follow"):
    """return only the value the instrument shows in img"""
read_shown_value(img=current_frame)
1h02
